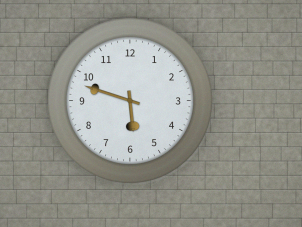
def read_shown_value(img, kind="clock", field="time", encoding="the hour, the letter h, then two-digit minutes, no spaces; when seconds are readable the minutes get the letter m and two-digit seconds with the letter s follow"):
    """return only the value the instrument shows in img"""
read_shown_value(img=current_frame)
5h48
